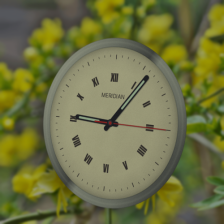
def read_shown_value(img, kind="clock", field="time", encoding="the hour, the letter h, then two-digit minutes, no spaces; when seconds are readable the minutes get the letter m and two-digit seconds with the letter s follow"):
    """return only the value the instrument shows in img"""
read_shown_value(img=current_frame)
9h06m15s
